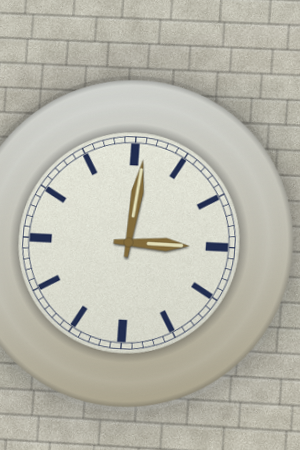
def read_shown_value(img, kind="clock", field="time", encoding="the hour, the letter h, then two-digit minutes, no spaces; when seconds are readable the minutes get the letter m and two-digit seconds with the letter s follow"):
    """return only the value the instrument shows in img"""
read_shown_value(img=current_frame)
3h01
